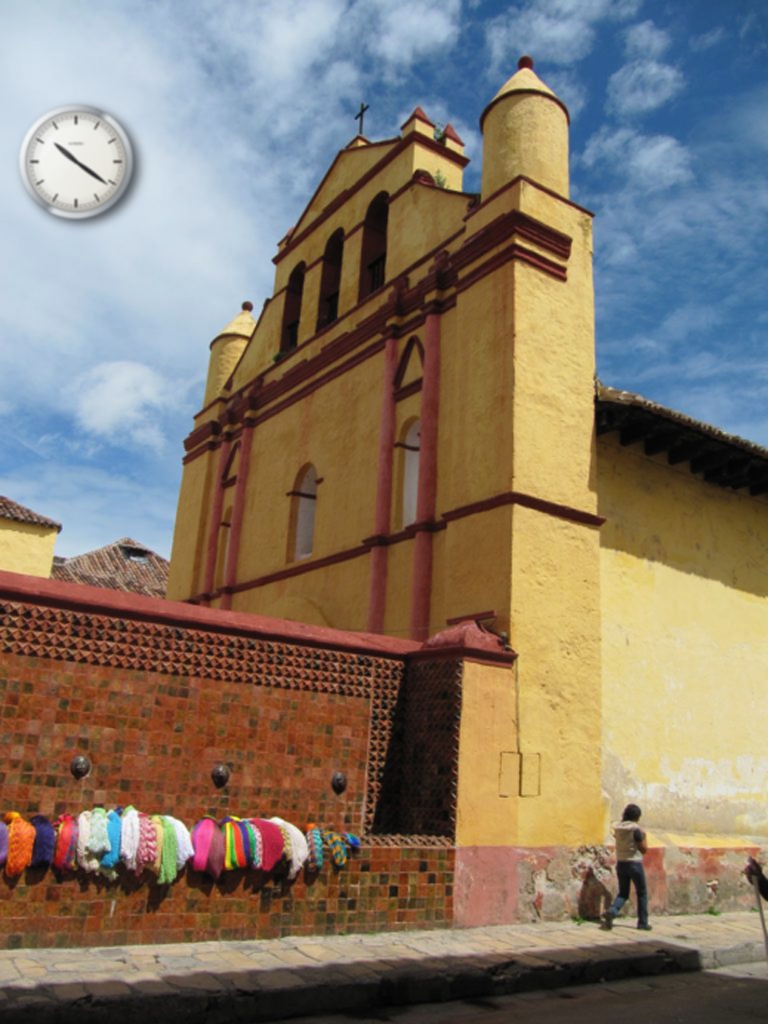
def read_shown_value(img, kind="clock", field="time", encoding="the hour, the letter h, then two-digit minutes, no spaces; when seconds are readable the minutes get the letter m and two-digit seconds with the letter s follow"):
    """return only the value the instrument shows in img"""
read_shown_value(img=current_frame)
10h21
